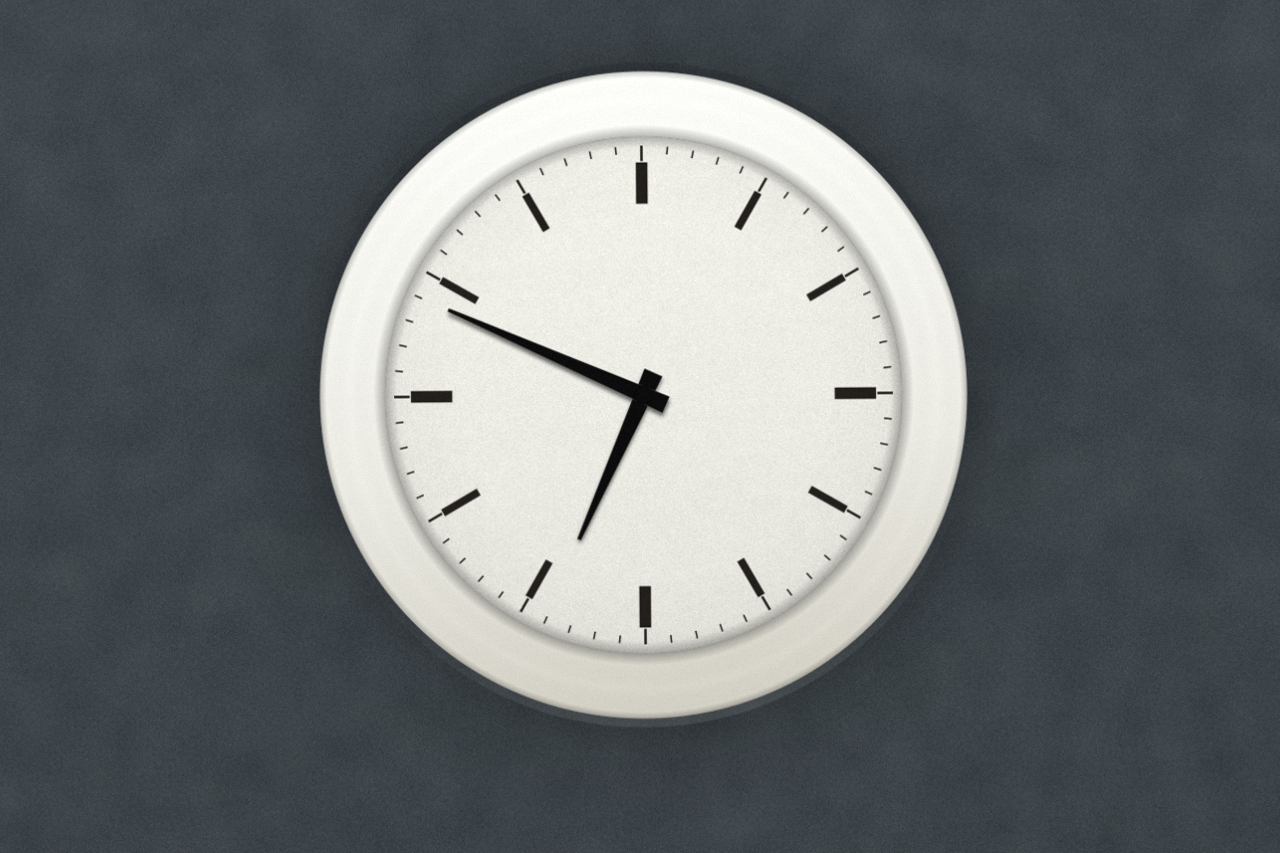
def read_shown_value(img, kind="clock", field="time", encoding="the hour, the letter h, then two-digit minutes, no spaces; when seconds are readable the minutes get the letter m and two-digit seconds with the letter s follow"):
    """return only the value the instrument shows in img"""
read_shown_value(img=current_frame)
6h49
